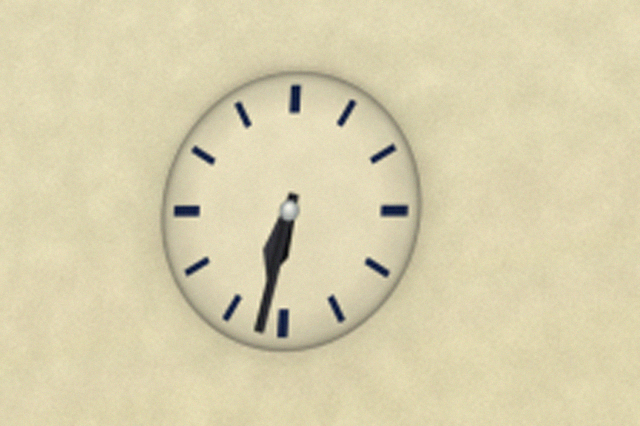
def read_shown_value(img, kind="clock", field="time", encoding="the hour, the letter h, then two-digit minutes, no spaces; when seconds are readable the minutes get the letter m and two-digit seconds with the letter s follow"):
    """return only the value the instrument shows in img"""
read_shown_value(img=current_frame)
6h32
